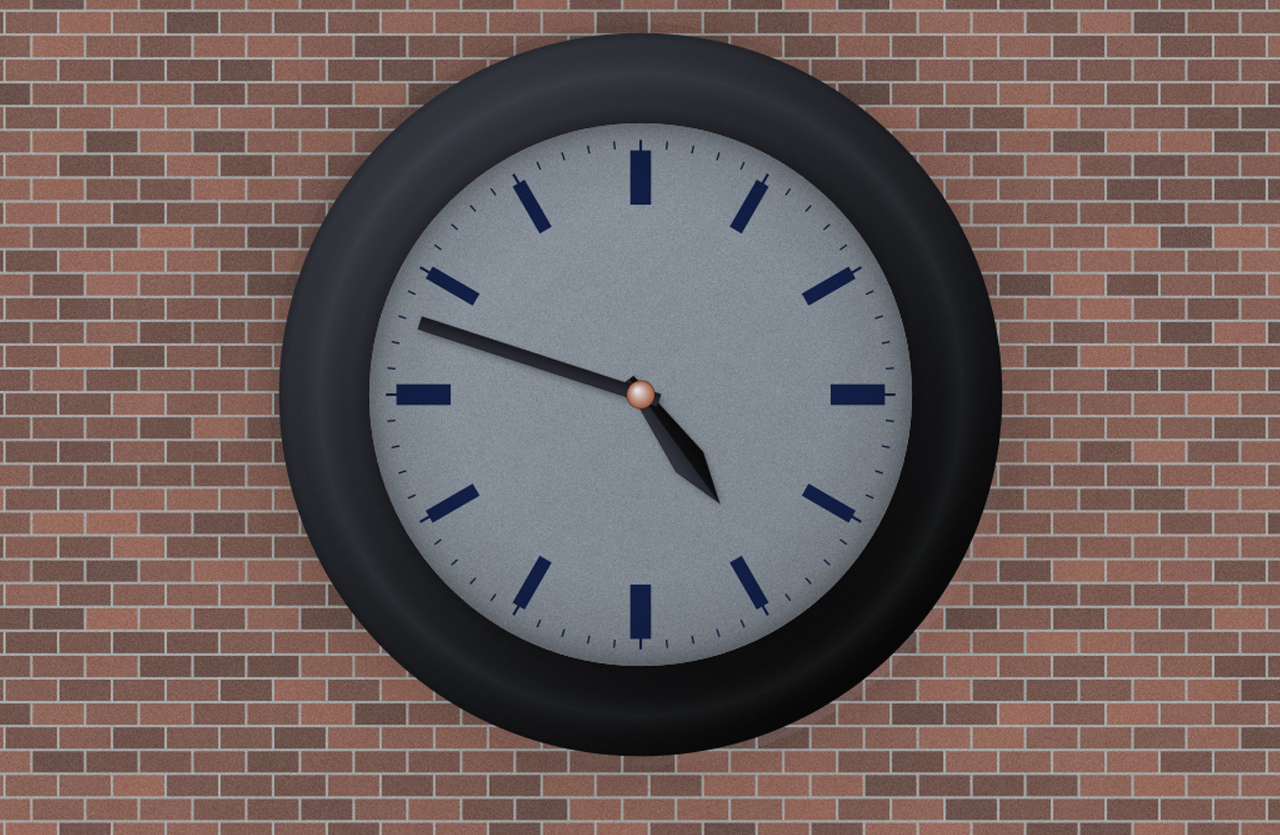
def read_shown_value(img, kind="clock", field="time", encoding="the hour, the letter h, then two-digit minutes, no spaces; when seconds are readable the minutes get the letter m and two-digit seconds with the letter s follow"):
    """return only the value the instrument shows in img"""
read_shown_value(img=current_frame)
4h48
